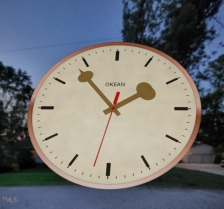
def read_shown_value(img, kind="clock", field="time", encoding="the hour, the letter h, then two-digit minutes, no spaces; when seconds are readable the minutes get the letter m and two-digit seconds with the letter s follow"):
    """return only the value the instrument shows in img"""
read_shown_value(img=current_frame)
1h53m32s
